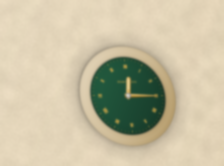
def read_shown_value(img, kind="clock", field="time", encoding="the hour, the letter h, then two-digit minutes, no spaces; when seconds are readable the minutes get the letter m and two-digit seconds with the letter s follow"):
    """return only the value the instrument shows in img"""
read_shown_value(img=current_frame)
12h15
